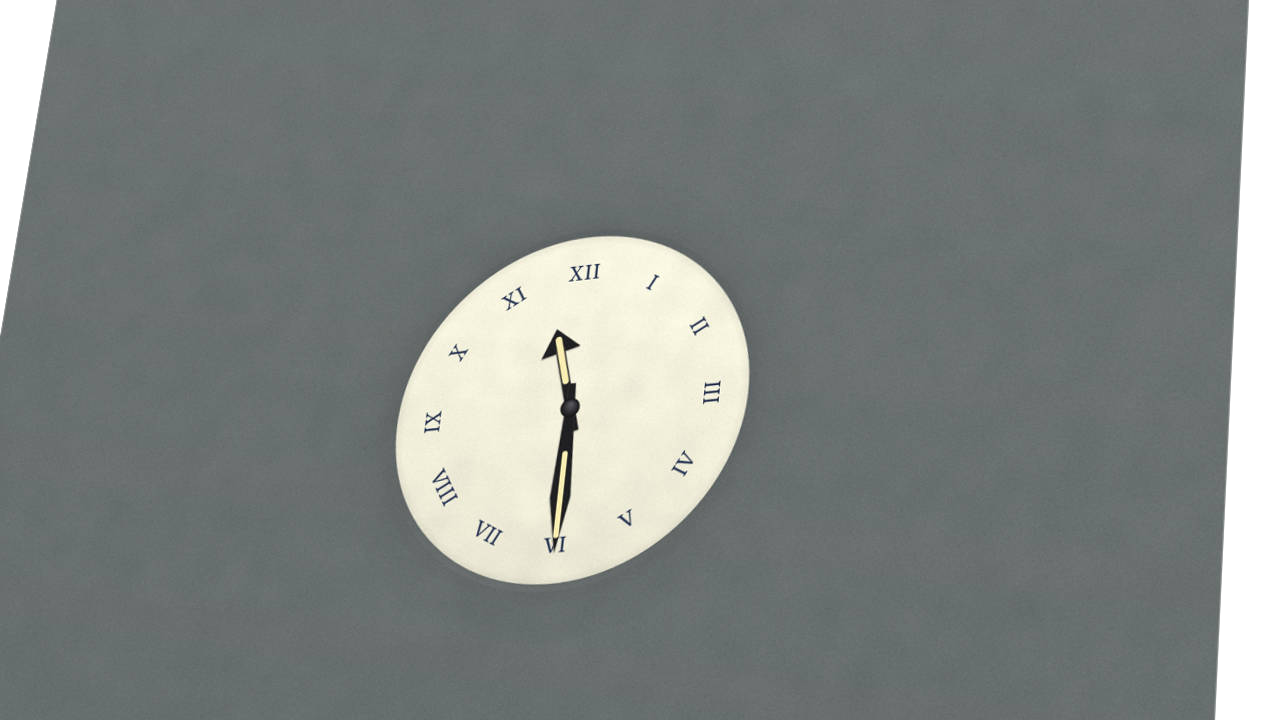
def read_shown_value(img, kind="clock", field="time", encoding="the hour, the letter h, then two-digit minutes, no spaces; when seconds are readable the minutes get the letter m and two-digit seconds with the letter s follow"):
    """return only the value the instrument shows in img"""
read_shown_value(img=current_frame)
11h30
